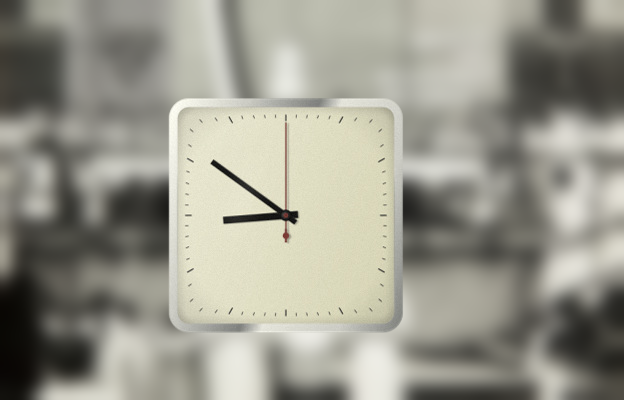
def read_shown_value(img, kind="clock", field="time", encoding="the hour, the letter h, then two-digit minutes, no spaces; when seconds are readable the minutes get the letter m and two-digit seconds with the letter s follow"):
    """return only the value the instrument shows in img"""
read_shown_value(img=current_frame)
8h51m00s
